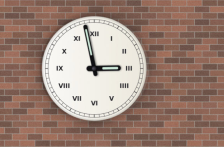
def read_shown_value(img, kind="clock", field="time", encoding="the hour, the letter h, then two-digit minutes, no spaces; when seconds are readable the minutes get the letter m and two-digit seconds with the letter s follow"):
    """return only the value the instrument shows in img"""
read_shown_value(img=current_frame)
2h58
